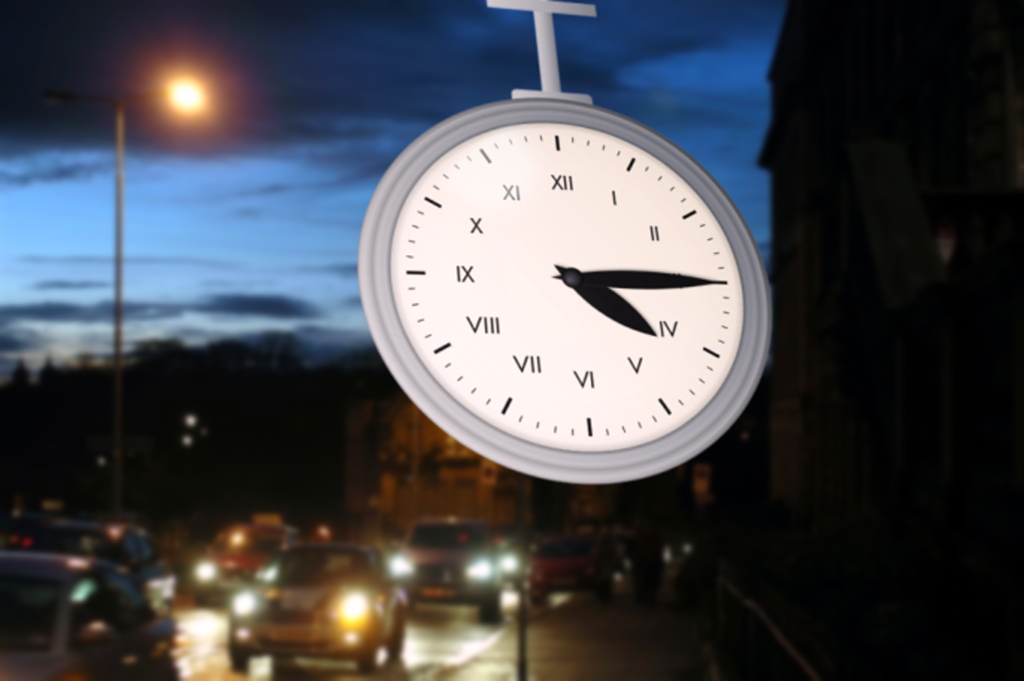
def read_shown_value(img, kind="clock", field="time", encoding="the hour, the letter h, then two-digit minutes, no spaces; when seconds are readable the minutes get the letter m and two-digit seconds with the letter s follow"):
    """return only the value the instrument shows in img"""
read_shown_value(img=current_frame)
4h15
